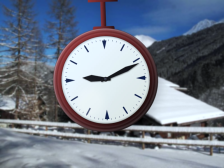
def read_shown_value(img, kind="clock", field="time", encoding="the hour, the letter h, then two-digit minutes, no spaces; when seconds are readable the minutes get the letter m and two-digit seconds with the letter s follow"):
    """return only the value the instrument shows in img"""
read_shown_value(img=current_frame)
9h11
